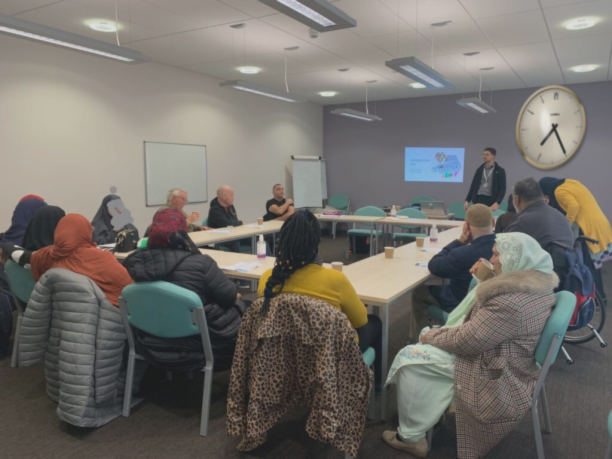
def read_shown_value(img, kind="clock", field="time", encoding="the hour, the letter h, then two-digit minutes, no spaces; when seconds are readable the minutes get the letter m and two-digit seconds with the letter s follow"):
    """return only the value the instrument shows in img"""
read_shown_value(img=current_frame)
7h25
